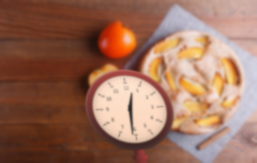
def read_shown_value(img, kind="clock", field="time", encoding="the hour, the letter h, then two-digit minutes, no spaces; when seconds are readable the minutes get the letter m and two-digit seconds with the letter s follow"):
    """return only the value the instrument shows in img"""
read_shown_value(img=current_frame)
12h31
